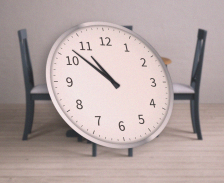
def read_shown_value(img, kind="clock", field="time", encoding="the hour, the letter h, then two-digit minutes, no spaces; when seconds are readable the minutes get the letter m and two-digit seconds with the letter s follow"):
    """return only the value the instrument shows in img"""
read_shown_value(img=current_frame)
10h52
